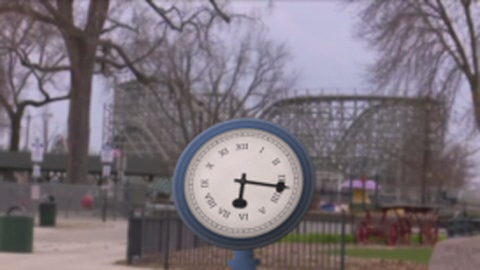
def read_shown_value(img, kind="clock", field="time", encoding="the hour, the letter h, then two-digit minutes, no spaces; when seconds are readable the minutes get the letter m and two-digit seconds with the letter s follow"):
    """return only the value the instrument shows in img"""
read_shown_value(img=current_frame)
6h17
